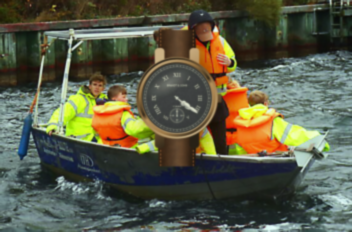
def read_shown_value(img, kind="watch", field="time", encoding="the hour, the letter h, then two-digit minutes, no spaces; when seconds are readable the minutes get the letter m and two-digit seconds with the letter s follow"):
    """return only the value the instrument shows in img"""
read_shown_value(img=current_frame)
4h21
